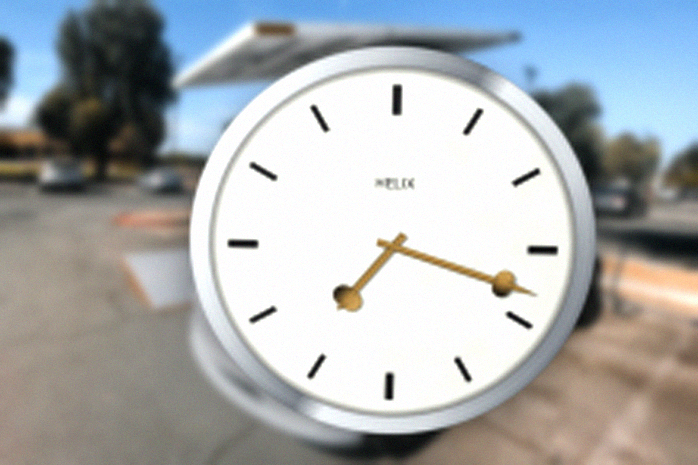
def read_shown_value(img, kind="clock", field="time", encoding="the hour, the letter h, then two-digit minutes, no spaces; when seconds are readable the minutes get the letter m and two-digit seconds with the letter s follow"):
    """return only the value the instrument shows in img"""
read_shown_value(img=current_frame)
7h18
